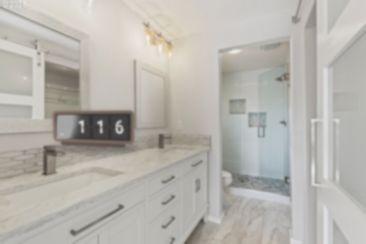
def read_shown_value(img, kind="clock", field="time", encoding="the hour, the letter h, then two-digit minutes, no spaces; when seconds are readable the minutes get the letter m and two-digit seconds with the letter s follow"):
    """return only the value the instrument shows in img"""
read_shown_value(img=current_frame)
1h16
